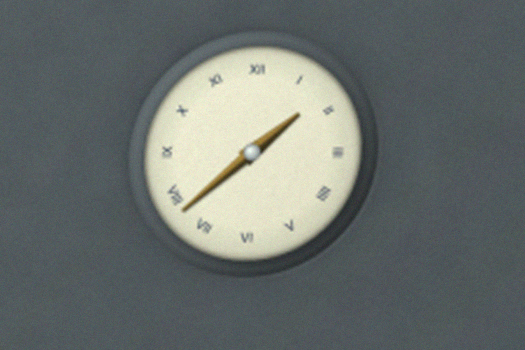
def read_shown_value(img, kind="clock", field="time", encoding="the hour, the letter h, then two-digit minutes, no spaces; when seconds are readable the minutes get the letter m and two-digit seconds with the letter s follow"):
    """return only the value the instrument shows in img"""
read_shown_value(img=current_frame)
1h38
